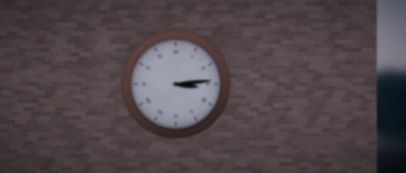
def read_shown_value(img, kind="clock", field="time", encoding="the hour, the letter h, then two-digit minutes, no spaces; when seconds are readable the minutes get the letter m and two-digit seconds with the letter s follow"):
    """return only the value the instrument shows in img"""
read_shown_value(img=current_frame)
3h14
